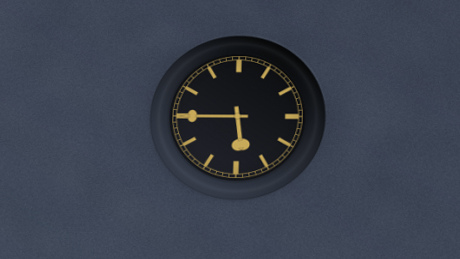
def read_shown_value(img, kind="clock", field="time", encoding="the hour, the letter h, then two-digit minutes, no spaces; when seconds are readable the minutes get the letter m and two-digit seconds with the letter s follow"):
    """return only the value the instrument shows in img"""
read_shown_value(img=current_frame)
5h45
